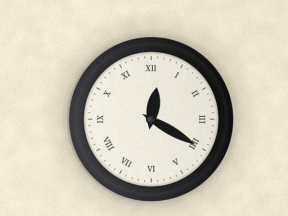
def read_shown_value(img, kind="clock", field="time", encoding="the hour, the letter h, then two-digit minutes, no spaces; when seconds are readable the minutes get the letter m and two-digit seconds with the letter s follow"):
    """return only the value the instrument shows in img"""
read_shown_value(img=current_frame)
12h20
